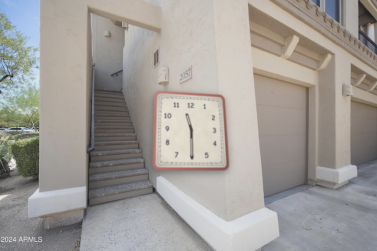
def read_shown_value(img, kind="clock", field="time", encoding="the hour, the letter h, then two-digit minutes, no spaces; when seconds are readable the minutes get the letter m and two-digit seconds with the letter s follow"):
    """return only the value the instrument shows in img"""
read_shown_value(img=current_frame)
11h30
